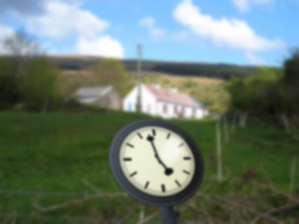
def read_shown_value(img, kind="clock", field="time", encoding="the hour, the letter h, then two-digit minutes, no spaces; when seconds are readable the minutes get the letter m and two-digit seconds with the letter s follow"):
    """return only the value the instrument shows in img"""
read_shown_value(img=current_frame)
4h58
